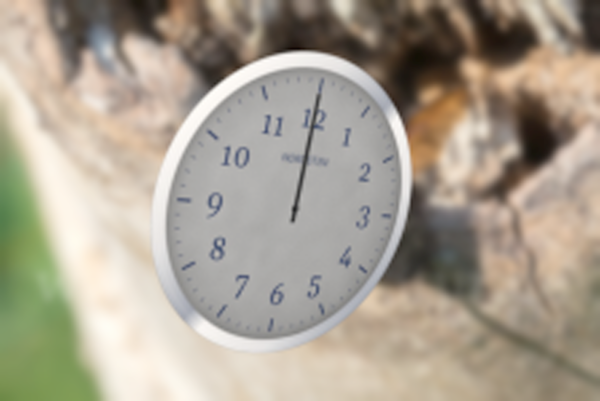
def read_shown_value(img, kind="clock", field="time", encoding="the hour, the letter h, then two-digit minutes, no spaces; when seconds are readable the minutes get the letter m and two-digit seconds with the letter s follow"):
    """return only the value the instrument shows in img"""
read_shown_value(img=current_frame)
12h00
